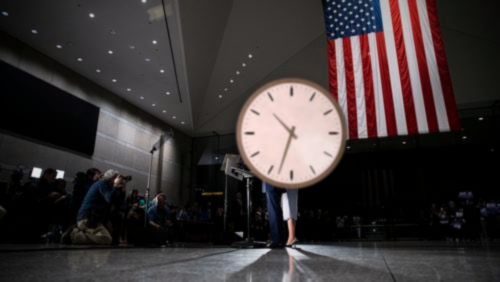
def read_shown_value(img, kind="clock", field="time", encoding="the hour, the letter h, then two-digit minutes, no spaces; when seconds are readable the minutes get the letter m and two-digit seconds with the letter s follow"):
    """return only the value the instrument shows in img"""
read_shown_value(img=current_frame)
10h33
